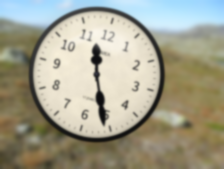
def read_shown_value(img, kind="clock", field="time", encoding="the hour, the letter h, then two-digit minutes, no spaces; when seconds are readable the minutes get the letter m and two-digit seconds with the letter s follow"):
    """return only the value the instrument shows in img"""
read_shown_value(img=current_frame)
11h26
